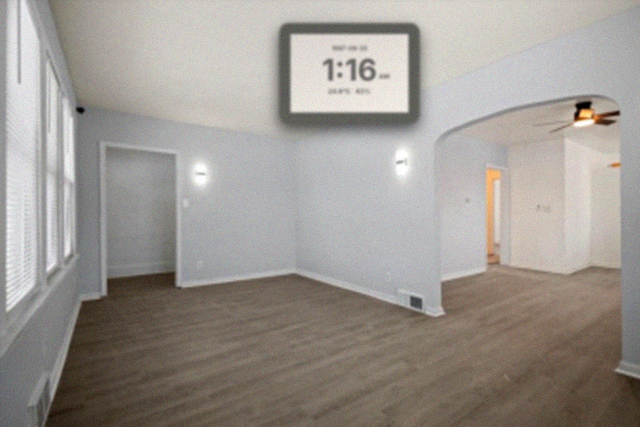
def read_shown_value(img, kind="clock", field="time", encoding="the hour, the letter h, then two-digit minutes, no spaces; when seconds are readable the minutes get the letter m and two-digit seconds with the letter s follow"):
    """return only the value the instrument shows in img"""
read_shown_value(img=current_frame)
1h16
